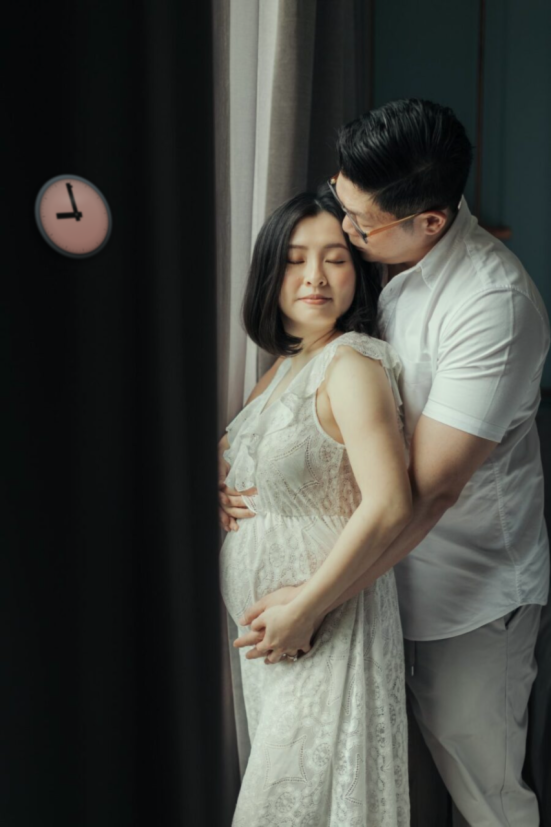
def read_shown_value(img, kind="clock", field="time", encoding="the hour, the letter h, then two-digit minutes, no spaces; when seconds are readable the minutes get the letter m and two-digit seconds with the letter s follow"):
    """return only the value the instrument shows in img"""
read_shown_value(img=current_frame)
8h59
